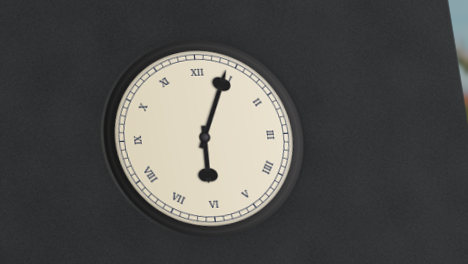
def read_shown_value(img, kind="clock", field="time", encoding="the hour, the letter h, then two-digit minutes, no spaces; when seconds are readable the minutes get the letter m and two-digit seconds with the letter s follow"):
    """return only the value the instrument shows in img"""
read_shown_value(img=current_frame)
6h04
